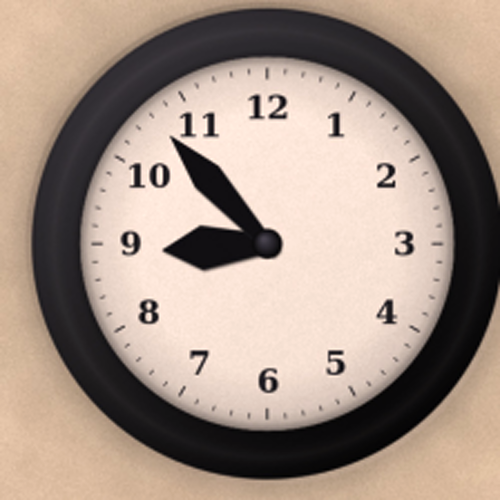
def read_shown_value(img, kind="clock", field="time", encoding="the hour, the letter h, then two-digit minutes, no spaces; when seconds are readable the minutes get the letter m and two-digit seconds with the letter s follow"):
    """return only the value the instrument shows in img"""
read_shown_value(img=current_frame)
8h53
